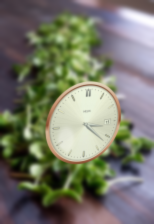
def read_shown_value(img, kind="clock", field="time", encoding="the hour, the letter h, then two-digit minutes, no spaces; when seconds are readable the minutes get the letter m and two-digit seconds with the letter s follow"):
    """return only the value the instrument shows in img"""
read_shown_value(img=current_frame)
3h22
